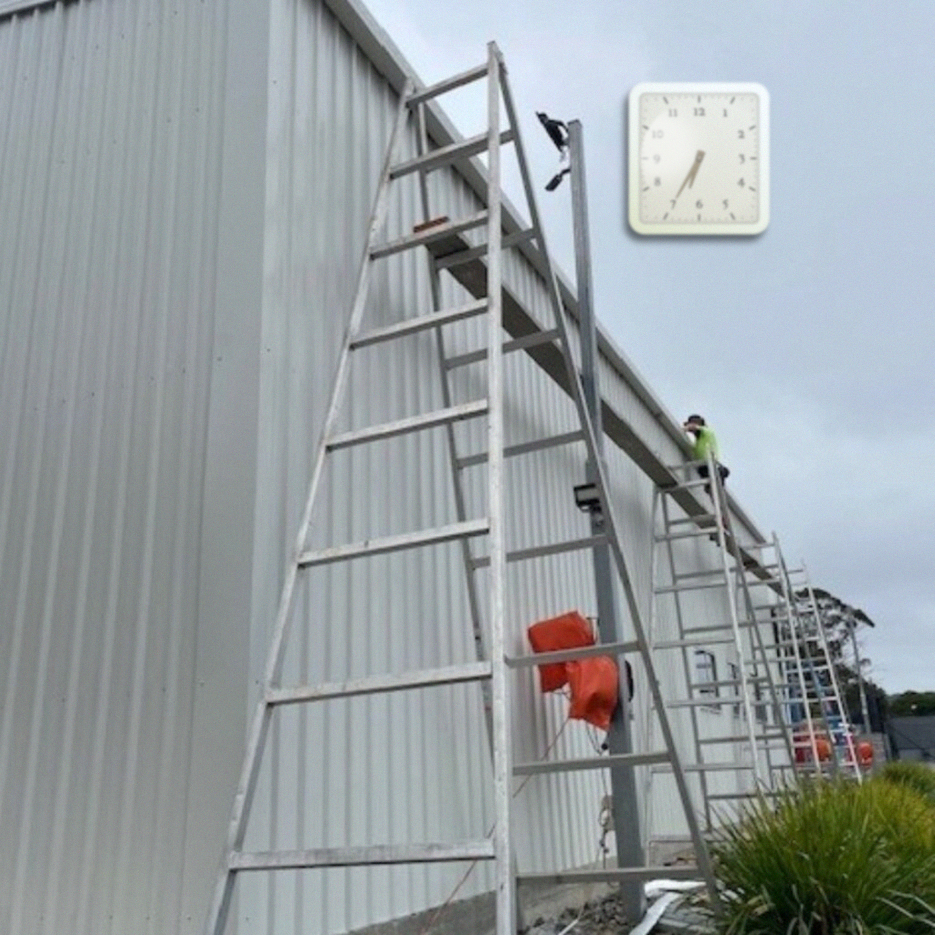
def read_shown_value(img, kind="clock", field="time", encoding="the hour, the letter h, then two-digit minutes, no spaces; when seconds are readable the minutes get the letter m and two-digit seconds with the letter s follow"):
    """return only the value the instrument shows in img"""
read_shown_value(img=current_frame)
6h35
